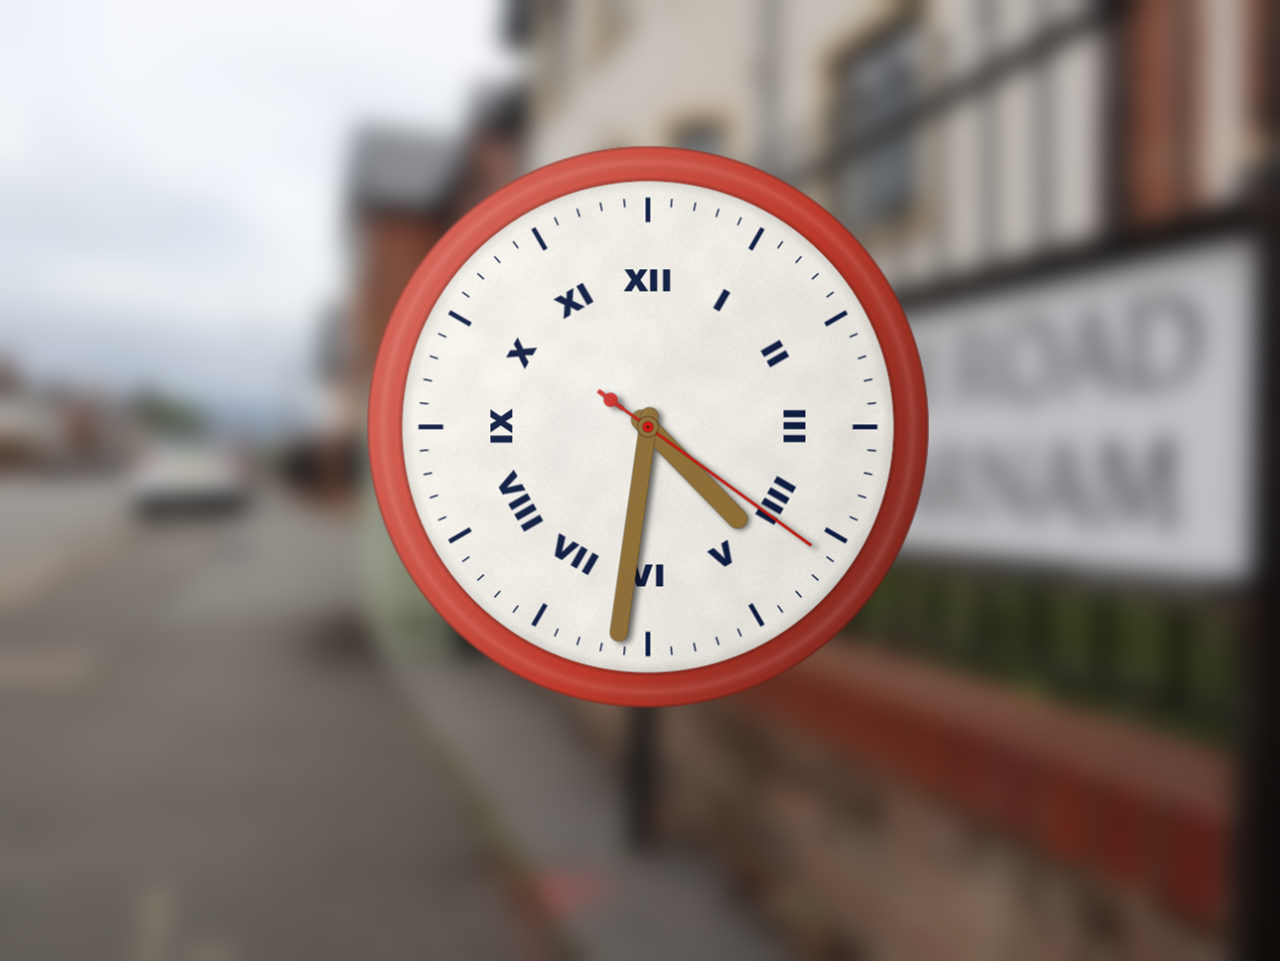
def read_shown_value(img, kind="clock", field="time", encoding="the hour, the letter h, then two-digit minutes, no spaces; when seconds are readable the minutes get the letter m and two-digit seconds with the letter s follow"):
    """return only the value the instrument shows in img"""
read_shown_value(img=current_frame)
4h31m21s
